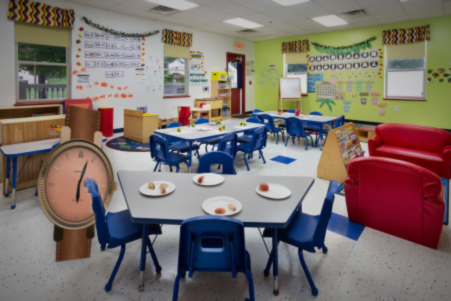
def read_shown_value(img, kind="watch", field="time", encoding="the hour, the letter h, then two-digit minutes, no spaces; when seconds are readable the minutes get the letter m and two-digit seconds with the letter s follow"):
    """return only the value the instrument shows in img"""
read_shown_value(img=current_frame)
6h03
